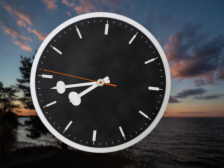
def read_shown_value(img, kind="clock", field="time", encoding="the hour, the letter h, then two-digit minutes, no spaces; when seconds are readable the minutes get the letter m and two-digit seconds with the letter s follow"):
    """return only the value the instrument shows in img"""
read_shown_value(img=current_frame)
7h42m46s
